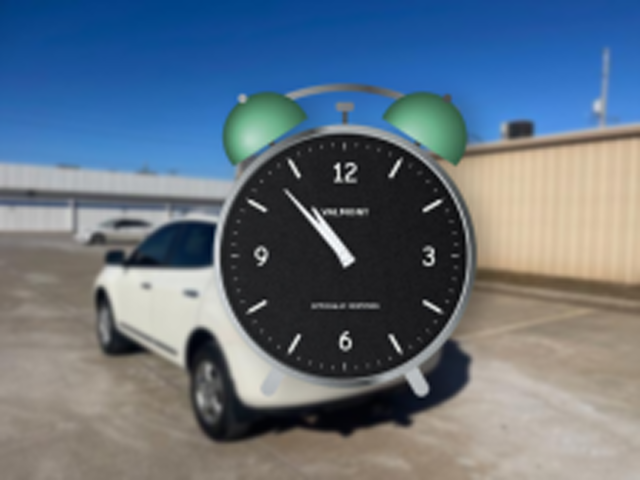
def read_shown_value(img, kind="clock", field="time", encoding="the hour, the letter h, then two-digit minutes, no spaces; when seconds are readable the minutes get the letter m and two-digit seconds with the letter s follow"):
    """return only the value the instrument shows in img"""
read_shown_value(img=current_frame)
10h53
